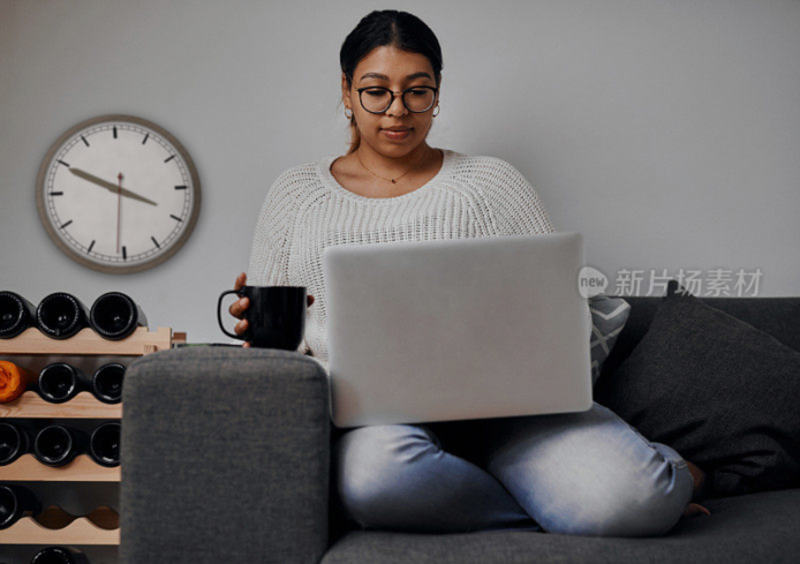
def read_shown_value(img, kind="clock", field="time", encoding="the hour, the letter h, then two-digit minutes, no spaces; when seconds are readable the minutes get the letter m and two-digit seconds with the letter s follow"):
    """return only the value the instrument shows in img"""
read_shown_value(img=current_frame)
3h49m31s
